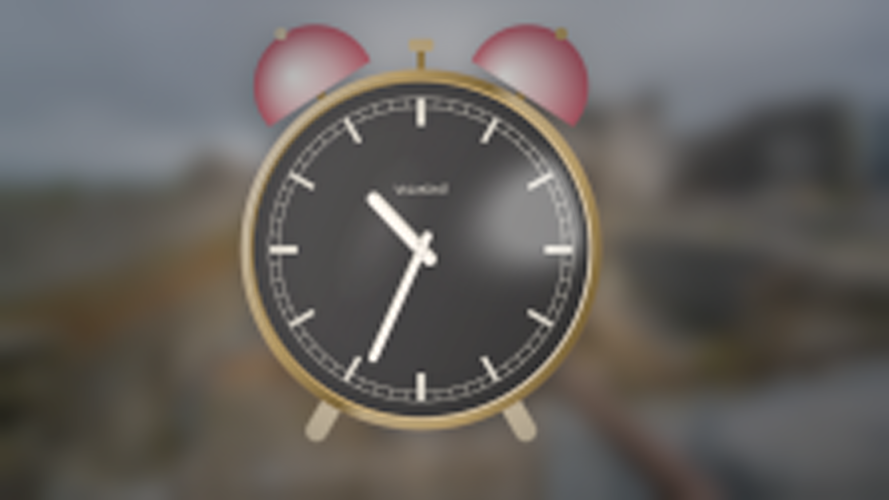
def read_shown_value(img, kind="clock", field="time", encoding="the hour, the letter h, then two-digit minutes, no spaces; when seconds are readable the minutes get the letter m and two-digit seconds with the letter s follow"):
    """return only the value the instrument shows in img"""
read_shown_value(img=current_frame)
10h34
